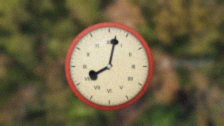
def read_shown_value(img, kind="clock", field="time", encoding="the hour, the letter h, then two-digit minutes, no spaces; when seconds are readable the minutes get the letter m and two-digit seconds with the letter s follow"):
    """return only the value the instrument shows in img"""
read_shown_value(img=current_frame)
8h02
